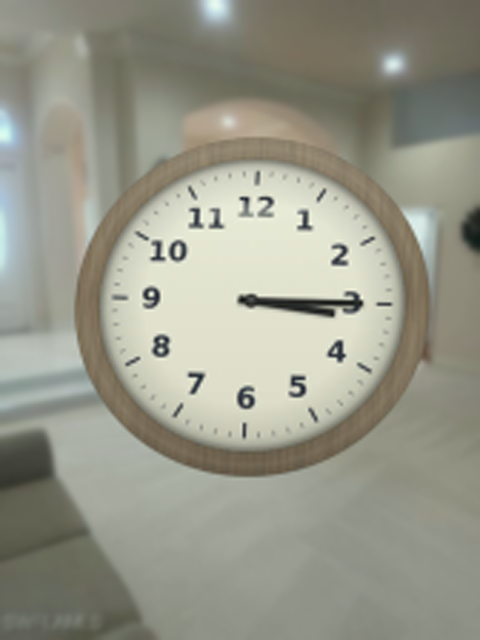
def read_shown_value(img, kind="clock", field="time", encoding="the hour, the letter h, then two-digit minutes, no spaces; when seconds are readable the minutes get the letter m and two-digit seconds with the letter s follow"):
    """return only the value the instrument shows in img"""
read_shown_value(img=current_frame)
3h15
